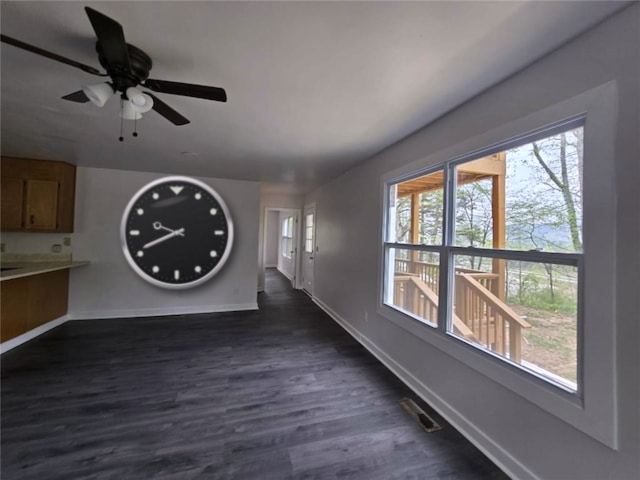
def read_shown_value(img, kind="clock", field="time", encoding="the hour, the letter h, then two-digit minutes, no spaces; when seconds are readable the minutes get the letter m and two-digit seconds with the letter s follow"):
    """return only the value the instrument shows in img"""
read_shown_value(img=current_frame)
9h41
